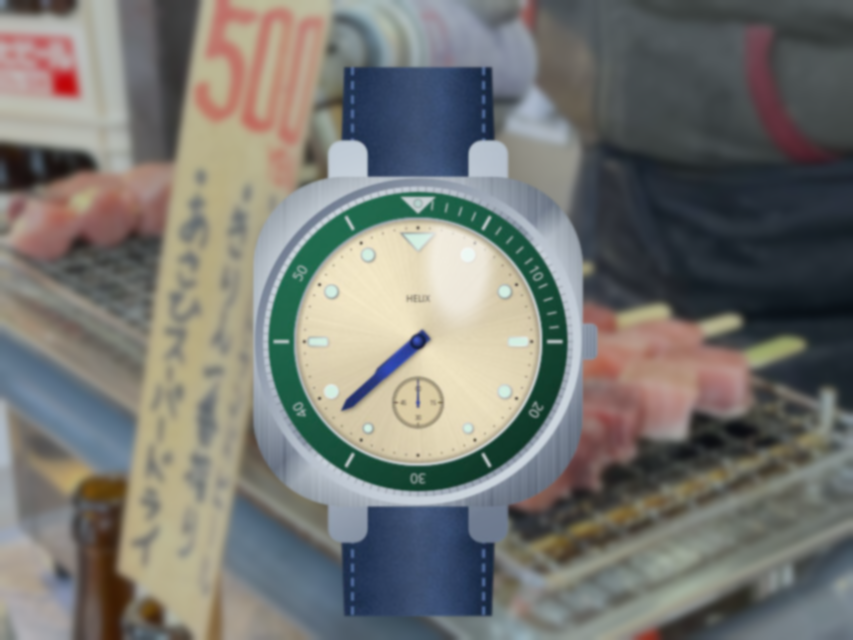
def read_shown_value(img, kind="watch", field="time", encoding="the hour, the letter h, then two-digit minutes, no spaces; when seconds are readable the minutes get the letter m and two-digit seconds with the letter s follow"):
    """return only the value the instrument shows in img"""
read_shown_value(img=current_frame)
7h38
